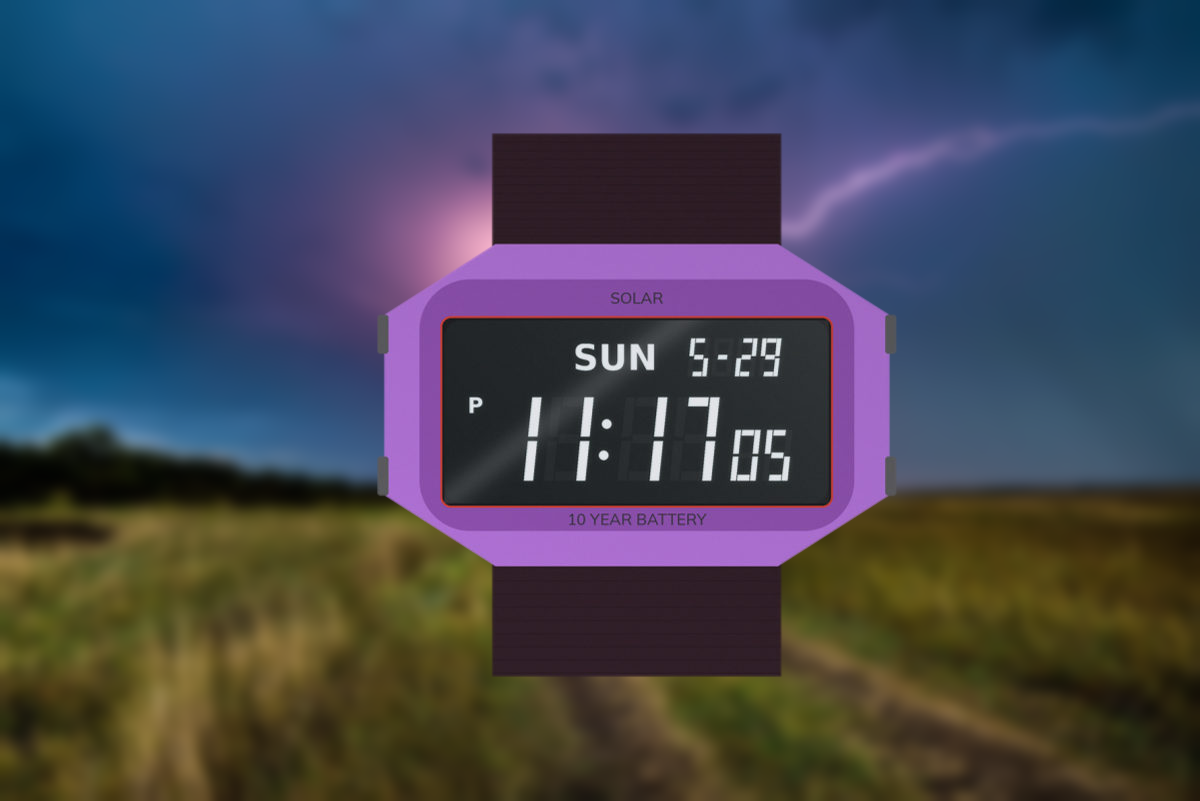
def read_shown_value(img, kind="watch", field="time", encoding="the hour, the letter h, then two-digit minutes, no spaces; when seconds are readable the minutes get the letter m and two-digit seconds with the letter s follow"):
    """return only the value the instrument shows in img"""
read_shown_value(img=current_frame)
11h17m05s
